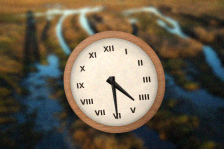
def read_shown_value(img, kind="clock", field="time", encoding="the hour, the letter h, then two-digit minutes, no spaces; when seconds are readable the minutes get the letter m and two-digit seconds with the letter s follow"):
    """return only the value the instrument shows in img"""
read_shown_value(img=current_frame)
4h30
